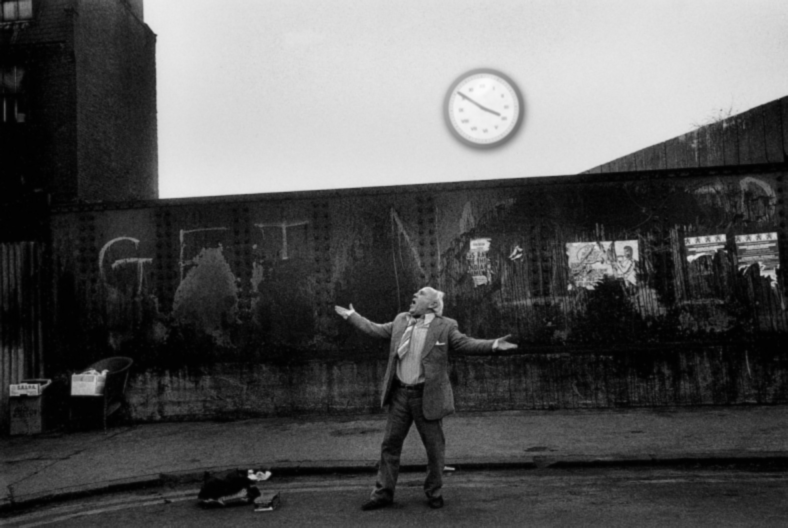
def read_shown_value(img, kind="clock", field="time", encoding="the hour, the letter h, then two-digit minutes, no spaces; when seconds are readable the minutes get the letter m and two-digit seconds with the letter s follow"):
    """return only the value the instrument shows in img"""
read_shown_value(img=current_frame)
3h51
